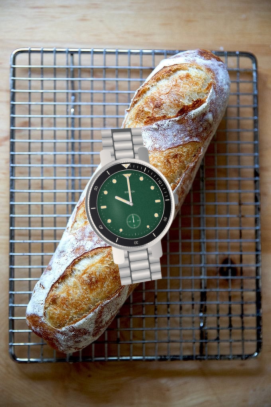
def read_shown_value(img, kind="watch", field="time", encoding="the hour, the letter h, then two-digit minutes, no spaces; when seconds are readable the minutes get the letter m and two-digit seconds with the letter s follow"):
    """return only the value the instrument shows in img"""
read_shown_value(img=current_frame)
10h00
